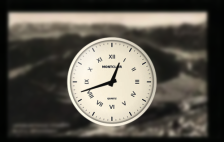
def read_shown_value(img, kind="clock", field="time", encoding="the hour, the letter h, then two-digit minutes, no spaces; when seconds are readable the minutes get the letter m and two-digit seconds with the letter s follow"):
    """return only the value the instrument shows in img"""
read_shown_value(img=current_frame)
12h42
